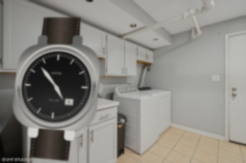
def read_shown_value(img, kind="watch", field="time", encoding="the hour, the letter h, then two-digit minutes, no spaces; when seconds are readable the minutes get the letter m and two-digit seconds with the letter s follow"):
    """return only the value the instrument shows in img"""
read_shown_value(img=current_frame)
4h53
